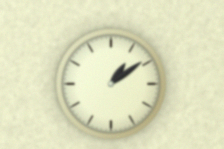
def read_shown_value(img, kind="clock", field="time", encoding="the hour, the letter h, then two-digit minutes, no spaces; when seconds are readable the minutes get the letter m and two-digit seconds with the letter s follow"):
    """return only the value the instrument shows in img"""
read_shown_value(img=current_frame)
1h09
